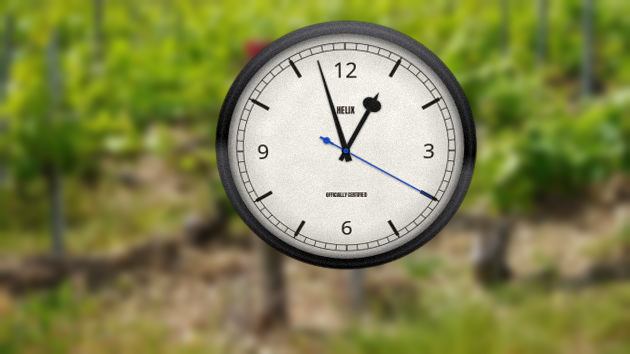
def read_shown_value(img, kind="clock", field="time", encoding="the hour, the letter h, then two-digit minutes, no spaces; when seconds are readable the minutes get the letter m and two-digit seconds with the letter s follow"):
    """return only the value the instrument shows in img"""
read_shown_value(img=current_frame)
12h57m20s
